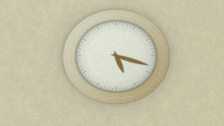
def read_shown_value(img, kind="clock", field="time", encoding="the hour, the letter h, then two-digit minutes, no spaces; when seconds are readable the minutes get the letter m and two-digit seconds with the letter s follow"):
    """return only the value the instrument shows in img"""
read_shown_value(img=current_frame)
5h18
